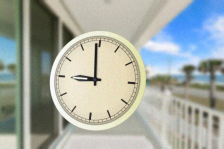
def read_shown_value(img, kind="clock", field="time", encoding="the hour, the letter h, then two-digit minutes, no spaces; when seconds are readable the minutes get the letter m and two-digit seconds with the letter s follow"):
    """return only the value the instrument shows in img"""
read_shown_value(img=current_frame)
8h59
